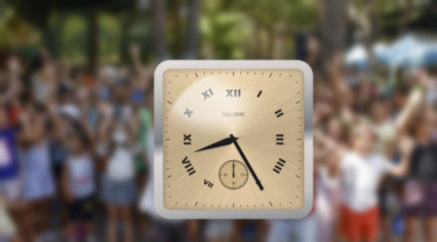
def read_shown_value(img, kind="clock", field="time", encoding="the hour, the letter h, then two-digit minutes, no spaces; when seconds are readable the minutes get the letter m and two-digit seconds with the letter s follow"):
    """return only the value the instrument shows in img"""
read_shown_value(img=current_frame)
8h25
